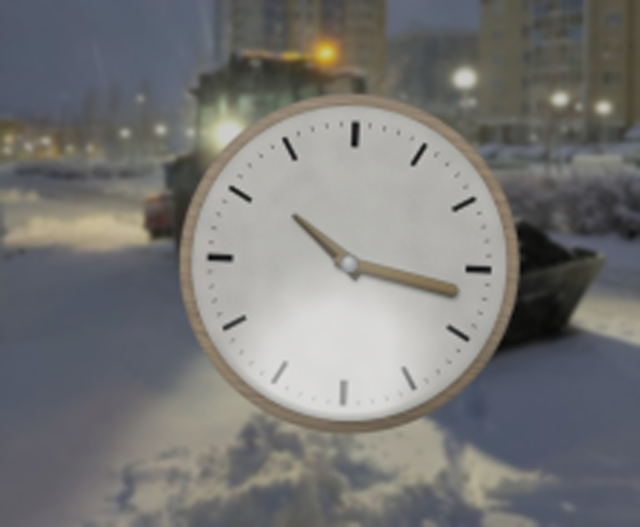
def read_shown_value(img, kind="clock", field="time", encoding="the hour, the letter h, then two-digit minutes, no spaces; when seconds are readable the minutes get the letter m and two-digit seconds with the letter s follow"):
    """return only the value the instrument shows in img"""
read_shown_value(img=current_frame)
10h17
